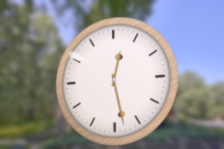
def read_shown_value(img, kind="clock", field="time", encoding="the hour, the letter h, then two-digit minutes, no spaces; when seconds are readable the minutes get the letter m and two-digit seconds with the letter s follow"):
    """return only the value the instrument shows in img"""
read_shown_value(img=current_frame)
12h28
